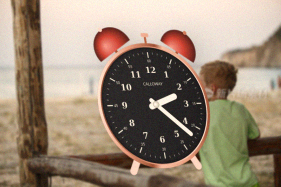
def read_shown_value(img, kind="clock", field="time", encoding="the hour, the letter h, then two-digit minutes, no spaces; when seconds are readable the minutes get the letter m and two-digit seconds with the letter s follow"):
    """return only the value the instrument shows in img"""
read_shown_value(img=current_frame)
2h22
